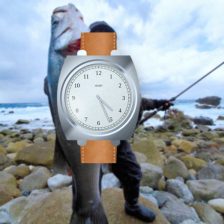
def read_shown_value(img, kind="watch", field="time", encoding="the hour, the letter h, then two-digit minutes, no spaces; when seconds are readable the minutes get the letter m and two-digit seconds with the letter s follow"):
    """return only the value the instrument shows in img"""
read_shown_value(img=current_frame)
4h26
